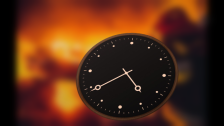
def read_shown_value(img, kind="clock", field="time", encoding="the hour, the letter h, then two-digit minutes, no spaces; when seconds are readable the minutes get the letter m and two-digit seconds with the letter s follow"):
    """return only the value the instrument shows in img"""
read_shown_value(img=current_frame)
4h39
